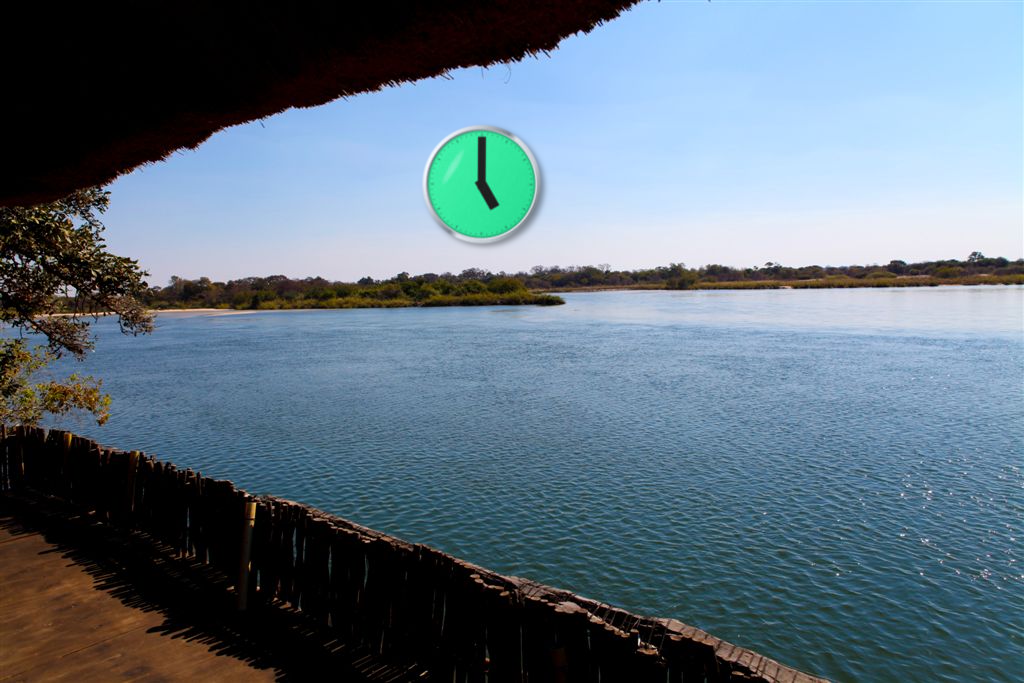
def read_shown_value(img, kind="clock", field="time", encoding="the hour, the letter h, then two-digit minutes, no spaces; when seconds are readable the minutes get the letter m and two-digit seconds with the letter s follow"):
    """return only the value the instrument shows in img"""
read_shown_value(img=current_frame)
5h00
